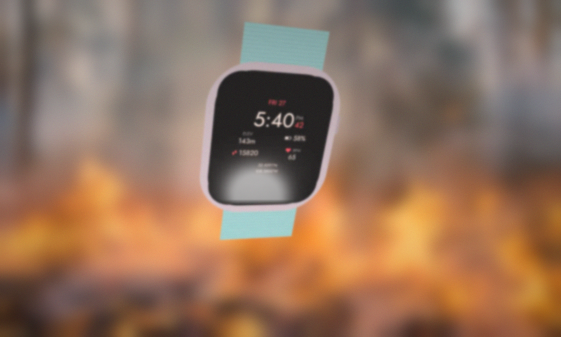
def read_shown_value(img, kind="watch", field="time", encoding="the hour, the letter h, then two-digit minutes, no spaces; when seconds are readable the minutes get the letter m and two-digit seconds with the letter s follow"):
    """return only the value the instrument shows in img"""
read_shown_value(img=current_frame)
5h40
